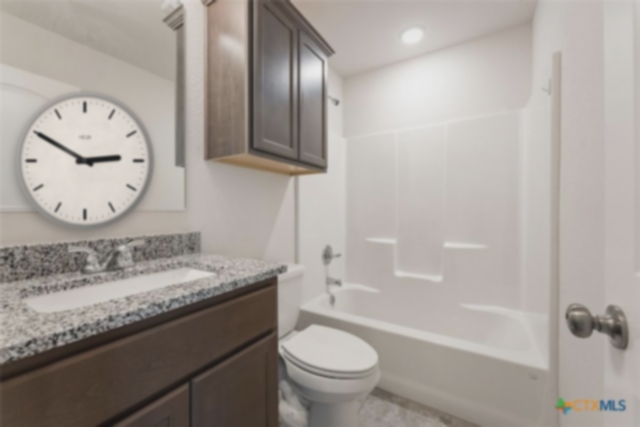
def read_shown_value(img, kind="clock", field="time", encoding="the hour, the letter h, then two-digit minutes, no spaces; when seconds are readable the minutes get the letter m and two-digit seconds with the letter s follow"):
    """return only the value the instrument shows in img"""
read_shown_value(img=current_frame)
2h50
